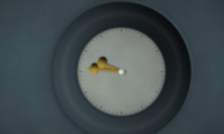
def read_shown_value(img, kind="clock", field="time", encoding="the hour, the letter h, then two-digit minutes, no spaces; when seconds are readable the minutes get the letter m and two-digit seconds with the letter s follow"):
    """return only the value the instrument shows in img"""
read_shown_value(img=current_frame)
9h46
